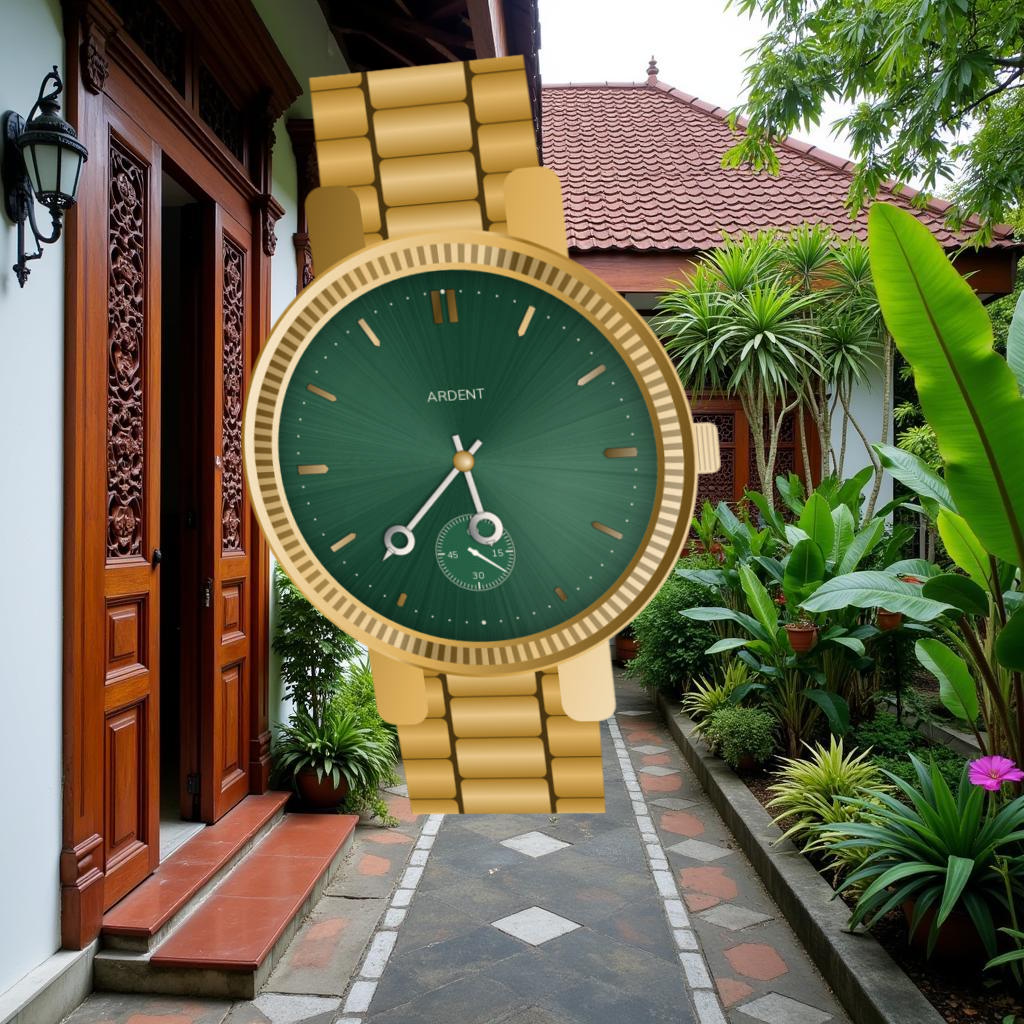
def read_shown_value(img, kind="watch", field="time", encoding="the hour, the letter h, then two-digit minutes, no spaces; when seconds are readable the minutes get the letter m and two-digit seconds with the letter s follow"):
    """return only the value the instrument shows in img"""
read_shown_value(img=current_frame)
5h37m21s
